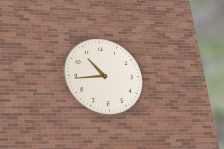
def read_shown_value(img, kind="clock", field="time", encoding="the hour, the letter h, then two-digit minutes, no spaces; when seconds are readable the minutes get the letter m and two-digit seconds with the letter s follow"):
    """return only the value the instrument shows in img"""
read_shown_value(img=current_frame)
10h44
